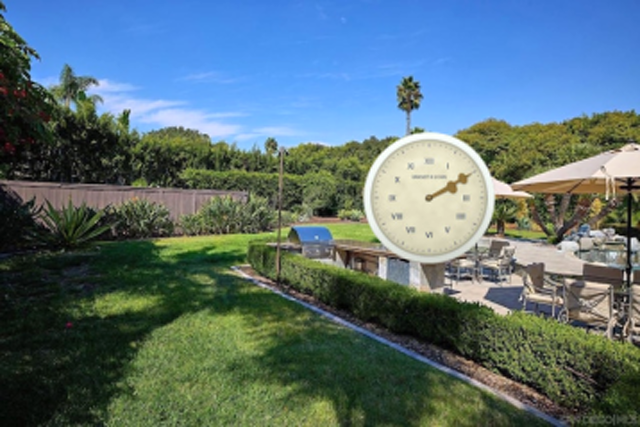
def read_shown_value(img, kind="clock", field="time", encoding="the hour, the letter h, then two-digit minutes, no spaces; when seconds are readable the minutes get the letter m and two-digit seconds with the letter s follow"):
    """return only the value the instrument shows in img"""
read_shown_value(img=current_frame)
2h10
